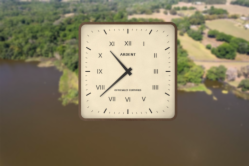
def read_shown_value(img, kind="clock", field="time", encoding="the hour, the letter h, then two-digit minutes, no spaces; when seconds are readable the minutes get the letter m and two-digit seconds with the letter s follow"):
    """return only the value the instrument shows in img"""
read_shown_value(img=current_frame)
10h38
